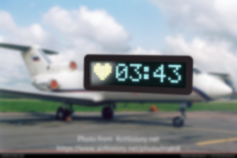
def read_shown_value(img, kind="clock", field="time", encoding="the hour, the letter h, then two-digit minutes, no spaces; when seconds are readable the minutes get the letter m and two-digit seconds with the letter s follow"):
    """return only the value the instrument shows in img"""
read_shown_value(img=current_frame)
3h43
